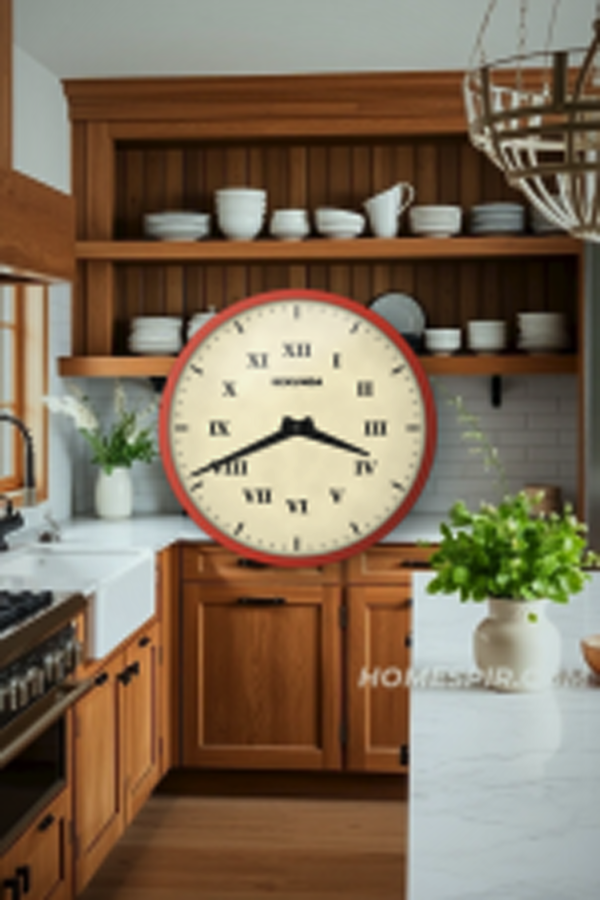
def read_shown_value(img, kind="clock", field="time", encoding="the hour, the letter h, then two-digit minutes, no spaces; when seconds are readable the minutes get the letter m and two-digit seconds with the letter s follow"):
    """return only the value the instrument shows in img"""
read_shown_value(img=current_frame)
3h41
